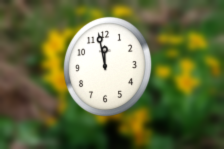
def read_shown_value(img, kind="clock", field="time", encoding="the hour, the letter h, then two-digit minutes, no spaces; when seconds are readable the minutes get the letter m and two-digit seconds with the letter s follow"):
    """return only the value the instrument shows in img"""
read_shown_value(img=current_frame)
11h58
